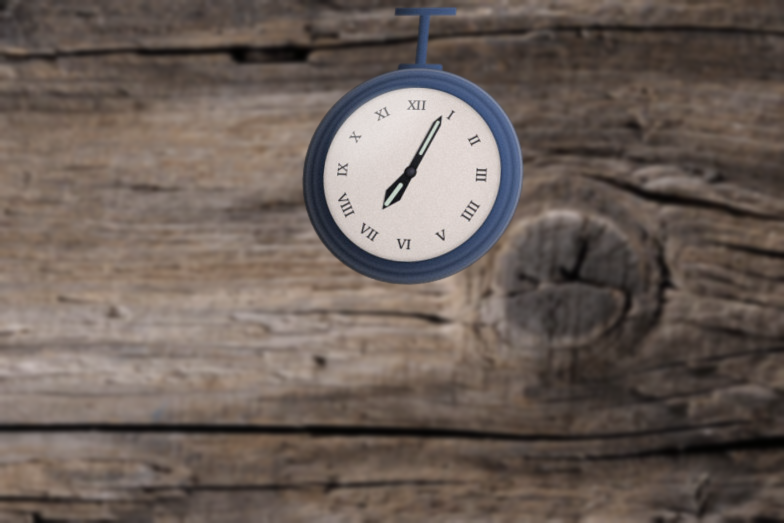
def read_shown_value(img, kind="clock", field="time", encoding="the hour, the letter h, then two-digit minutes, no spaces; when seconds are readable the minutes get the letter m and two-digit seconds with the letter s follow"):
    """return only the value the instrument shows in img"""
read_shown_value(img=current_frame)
7h04
